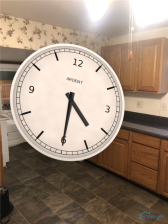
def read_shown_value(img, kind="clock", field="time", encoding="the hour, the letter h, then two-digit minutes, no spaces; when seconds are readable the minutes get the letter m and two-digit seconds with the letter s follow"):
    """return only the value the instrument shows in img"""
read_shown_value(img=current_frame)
4h30
